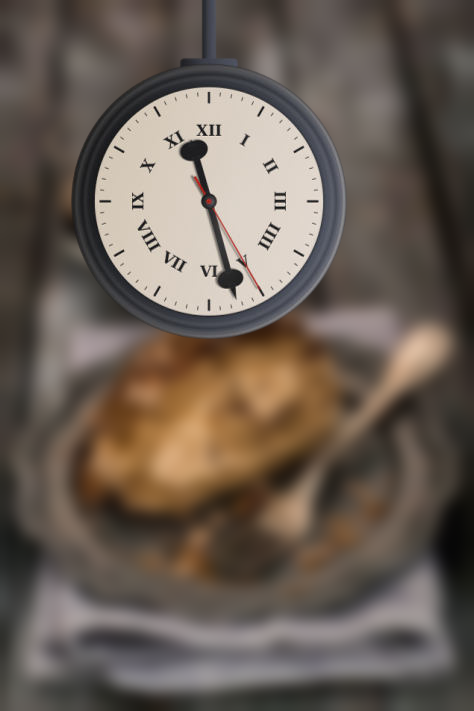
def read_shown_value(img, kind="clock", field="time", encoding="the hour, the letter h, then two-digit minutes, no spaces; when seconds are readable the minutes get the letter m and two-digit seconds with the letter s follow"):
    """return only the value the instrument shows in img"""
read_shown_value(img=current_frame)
11h27m25s
